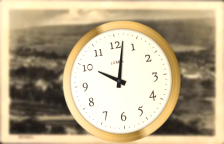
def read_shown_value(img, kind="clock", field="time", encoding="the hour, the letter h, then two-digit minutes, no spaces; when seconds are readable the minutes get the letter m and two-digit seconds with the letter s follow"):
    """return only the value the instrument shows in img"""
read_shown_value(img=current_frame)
10h02
